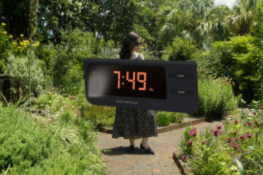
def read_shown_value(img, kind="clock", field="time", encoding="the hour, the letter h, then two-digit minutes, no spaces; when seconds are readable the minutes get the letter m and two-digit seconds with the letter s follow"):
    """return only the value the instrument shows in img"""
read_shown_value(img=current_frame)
7h49
